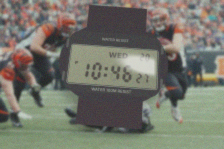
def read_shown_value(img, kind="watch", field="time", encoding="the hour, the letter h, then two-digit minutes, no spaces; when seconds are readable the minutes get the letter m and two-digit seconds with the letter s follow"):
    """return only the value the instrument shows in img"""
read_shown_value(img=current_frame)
10h46m27s
